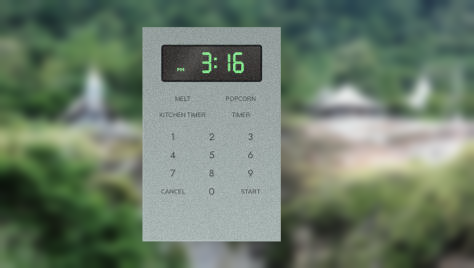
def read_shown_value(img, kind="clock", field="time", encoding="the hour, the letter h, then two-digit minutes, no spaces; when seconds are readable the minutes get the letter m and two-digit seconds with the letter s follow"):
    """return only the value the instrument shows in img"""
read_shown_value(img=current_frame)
3h16
